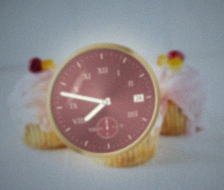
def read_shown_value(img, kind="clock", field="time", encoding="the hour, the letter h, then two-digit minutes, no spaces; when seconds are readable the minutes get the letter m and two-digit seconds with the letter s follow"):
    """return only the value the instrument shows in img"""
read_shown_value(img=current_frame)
7h48
